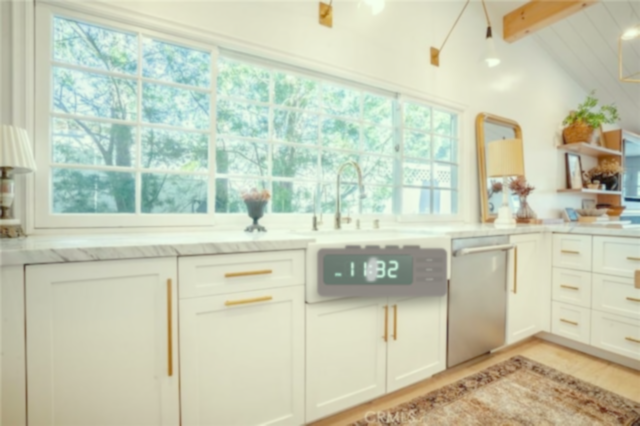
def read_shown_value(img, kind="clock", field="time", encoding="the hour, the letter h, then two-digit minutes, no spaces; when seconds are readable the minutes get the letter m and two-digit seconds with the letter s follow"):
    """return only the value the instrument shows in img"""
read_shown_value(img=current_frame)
11h32
